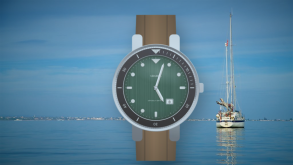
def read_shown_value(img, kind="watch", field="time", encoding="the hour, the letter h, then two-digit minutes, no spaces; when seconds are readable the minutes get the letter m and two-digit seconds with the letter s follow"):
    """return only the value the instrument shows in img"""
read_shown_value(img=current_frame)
5h03
